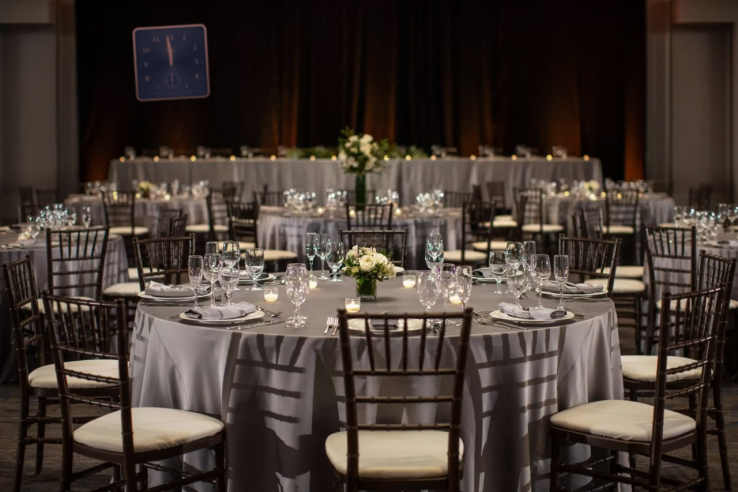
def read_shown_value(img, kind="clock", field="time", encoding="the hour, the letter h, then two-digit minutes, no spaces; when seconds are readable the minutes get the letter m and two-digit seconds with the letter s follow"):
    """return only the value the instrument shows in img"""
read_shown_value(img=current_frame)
11h59
